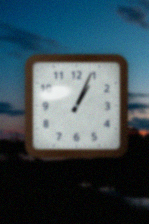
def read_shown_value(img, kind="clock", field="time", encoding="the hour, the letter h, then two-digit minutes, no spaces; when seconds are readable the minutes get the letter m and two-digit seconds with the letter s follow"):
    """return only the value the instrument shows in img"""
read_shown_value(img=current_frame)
1h04
